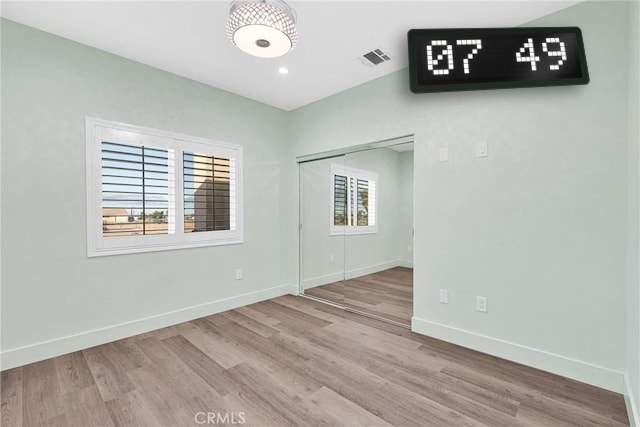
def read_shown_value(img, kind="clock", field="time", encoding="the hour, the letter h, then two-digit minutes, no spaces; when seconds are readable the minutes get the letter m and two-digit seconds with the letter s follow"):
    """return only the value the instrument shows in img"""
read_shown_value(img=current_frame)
7h49
